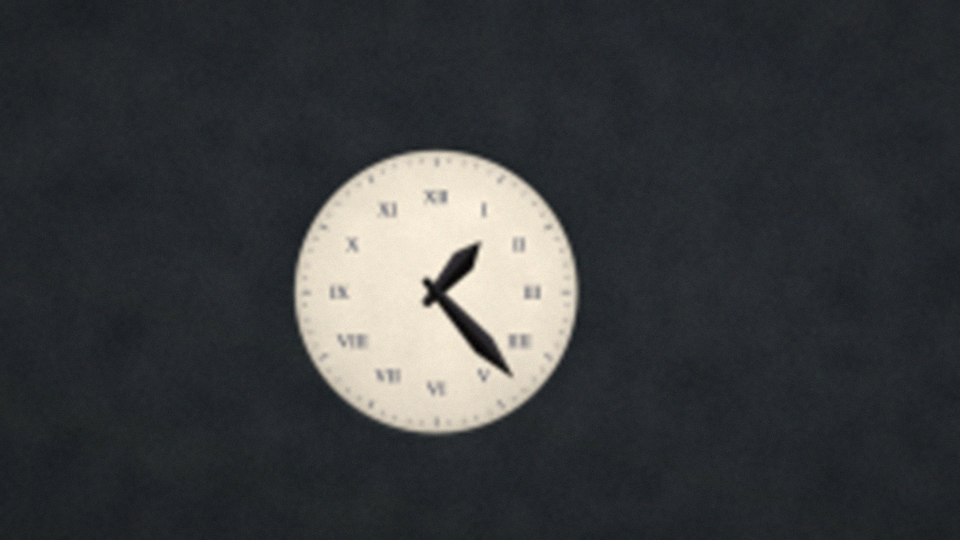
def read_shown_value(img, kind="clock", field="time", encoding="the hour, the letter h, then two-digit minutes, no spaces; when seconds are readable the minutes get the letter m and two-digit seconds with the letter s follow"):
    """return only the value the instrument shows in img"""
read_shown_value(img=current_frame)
1h23
